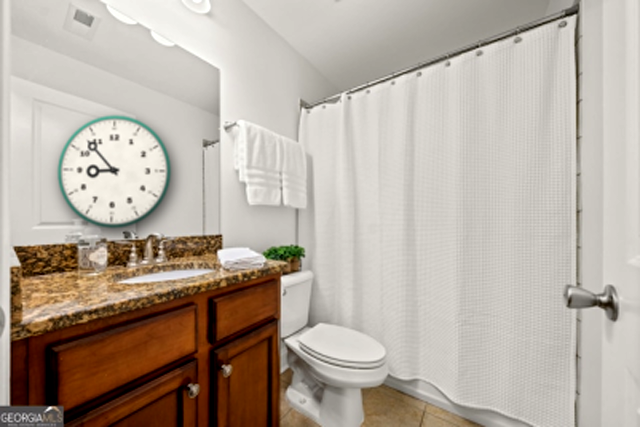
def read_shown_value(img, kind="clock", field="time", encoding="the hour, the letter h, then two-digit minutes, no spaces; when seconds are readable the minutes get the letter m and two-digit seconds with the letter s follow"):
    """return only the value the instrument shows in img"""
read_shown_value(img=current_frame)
8h53
